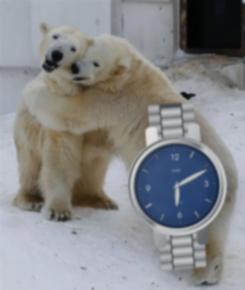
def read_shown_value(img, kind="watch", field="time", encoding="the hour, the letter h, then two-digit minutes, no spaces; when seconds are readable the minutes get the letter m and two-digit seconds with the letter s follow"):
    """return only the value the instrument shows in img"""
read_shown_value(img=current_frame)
6h11
